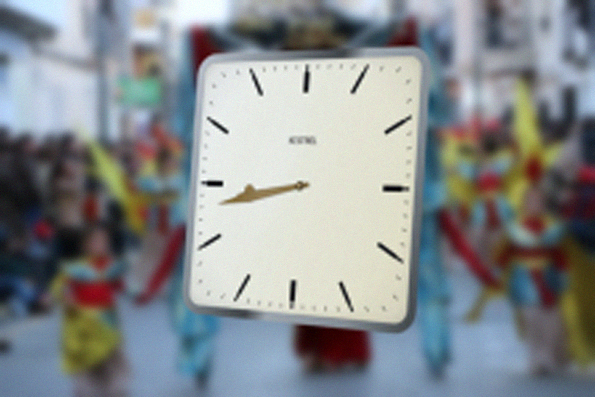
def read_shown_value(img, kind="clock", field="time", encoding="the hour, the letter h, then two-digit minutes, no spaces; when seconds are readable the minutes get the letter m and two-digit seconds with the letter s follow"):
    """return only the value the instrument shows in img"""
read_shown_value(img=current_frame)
8h43
